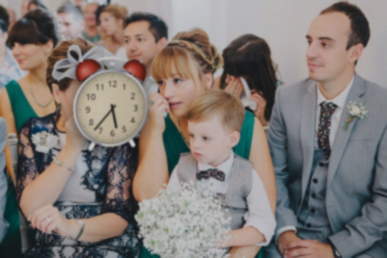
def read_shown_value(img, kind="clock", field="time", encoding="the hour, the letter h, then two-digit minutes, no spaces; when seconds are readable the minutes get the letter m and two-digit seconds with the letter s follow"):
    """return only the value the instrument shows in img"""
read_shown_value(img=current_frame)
5h37
